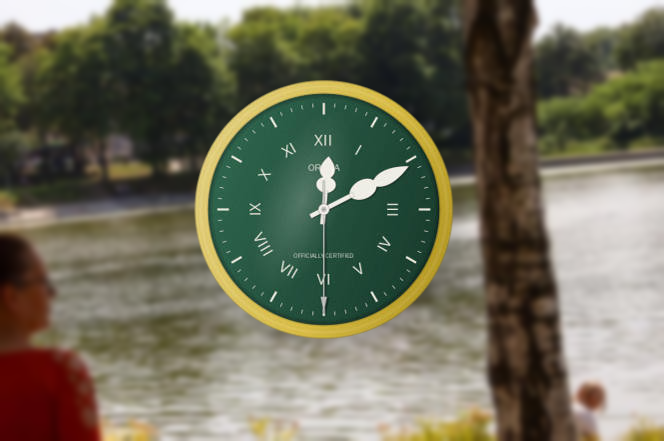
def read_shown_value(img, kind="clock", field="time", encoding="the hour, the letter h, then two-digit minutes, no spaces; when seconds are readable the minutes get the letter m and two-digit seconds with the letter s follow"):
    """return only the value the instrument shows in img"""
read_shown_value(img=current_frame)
12h10m30s
